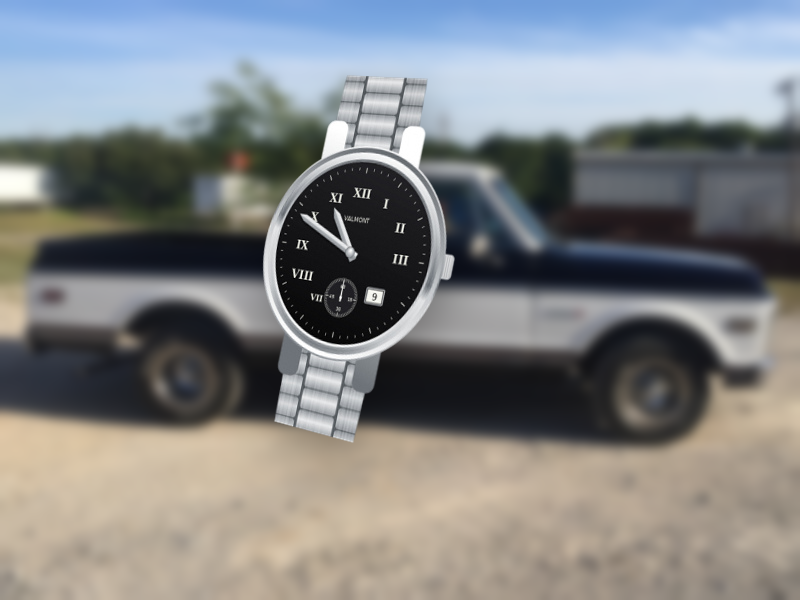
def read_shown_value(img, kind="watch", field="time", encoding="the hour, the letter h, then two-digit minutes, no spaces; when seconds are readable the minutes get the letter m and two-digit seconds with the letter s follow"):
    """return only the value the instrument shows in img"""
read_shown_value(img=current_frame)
10h49
